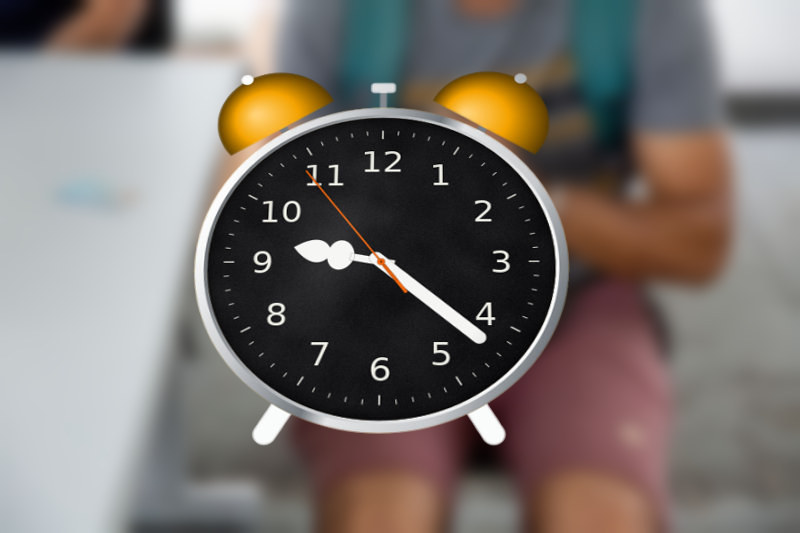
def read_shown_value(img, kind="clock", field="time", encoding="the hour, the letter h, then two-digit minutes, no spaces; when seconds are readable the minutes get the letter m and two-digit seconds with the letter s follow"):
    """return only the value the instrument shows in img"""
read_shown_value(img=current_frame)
9h21m54s
